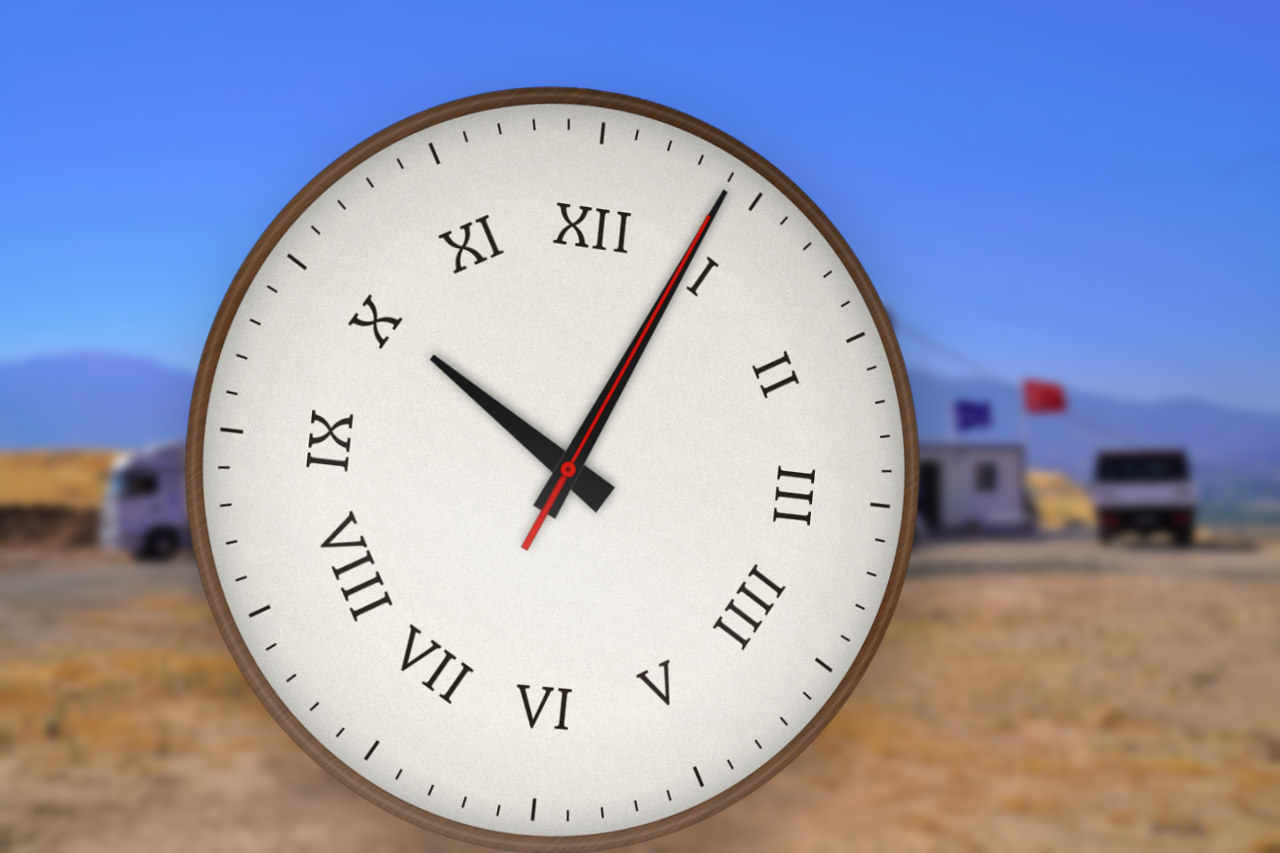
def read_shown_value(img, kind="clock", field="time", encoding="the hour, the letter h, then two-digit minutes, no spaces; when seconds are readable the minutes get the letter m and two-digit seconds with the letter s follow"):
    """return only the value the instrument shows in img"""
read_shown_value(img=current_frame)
10h04m04s
